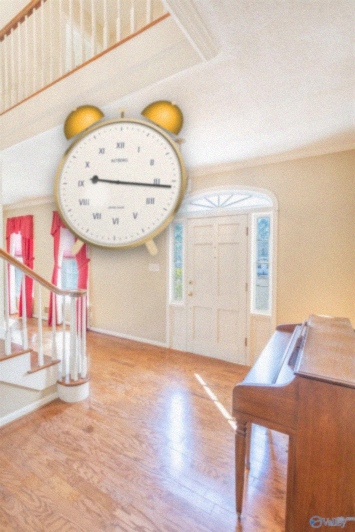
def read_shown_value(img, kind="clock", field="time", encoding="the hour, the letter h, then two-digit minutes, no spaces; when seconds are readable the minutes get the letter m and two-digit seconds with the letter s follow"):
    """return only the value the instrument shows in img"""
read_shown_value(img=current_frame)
9h16
